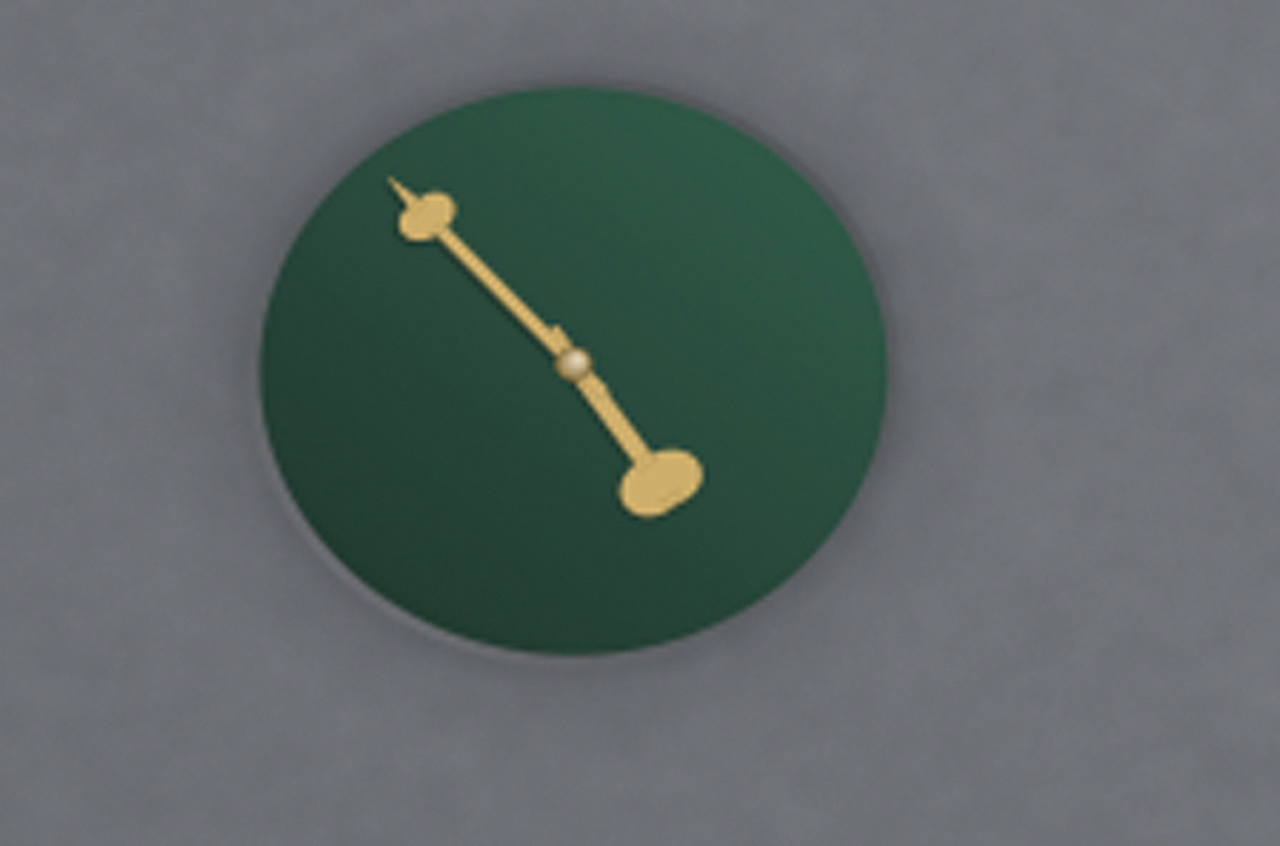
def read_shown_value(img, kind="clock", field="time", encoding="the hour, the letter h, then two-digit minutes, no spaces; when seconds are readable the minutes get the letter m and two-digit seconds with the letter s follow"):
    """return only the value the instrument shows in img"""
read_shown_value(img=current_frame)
4h53
